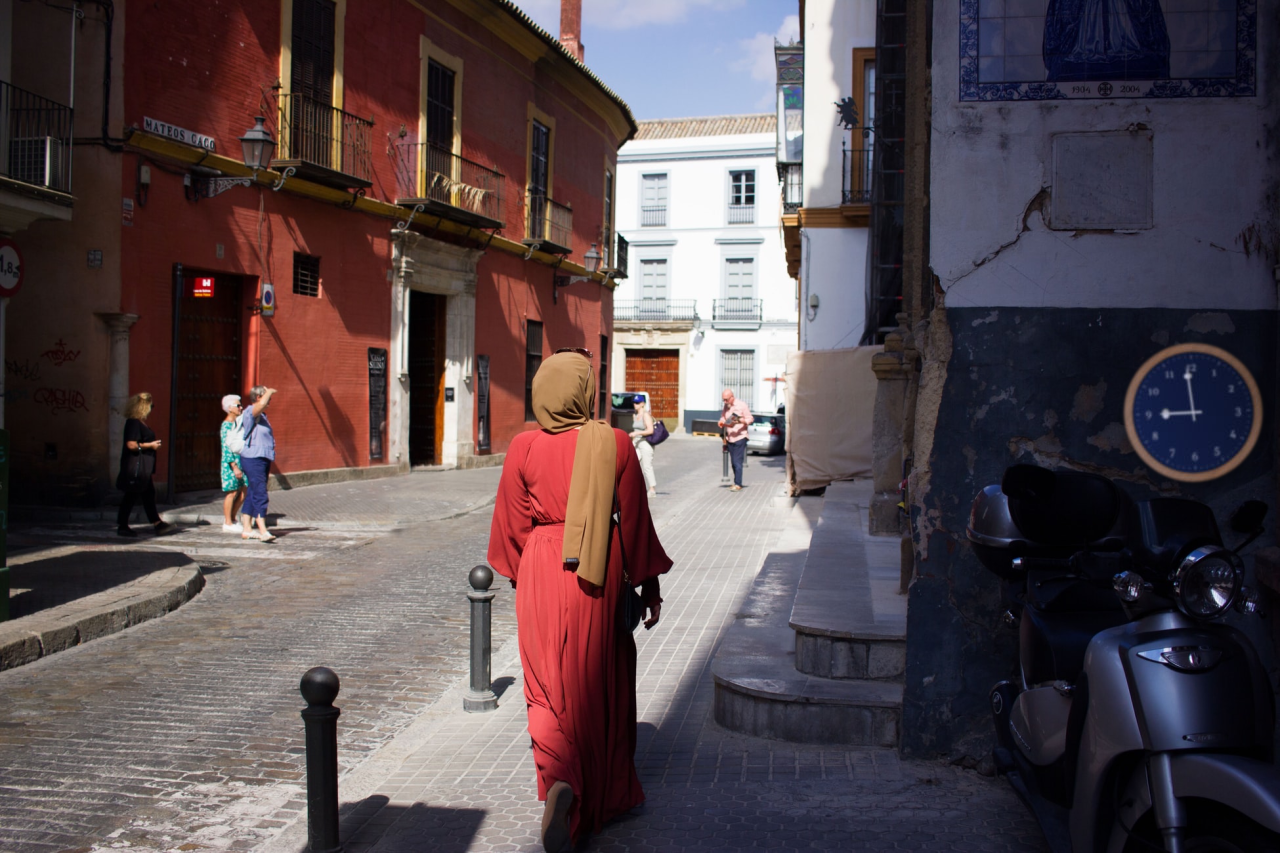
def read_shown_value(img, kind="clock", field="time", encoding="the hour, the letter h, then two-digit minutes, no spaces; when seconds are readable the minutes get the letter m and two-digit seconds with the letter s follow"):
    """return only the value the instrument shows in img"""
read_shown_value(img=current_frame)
8h59
